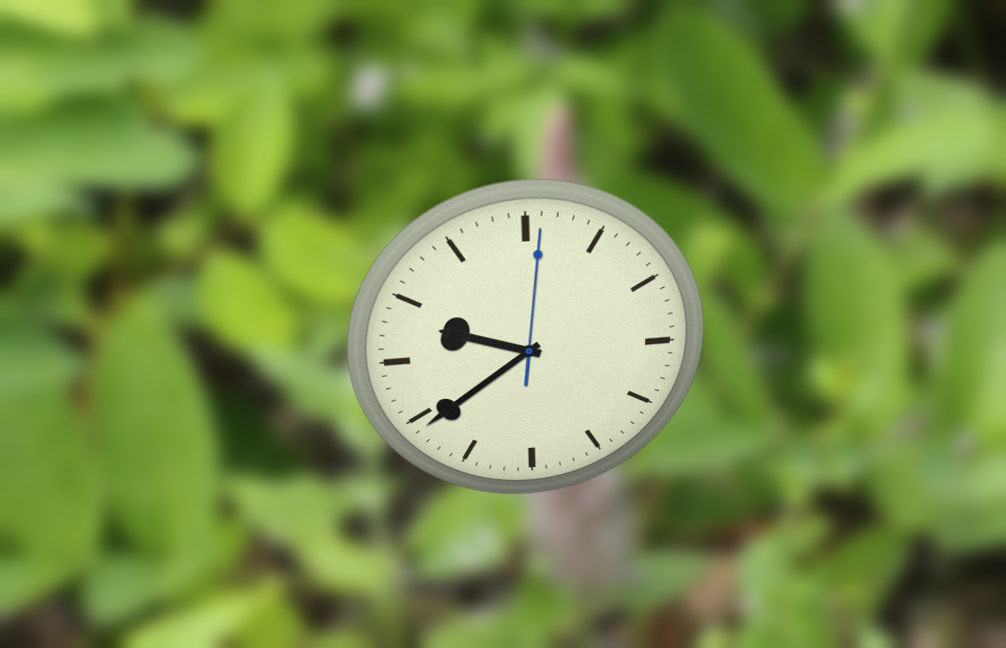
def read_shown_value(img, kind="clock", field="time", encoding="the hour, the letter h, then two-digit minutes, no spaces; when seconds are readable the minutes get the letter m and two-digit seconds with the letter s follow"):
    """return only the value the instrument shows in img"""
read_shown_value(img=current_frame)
9h39m01s
